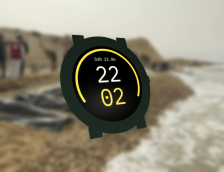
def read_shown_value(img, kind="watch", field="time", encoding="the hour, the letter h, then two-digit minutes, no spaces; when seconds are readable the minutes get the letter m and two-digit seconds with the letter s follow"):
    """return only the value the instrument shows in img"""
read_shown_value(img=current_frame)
22h02
